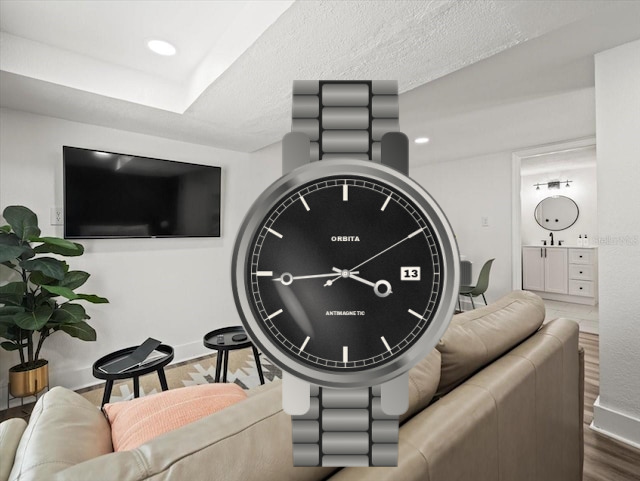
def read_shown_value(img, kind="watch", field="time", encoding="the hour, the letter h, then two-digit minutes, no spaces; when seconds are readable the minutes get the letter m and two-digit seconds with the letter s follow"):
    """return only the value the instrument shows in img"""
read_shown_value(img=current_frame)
3h44m10s
